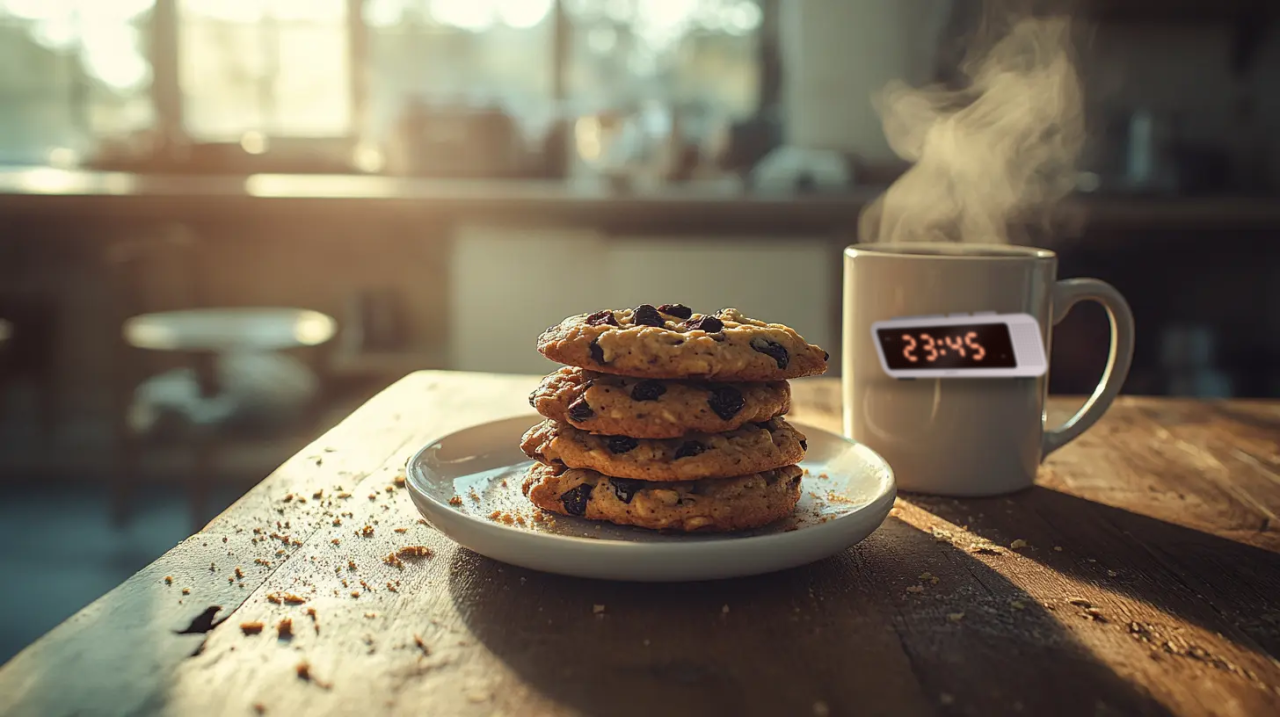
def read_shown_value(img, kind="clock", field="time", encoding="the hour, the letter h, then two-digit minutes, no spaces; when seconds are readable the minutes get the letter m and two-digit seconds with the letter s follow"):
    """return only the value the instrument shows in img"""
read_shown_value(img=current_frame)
23h45
